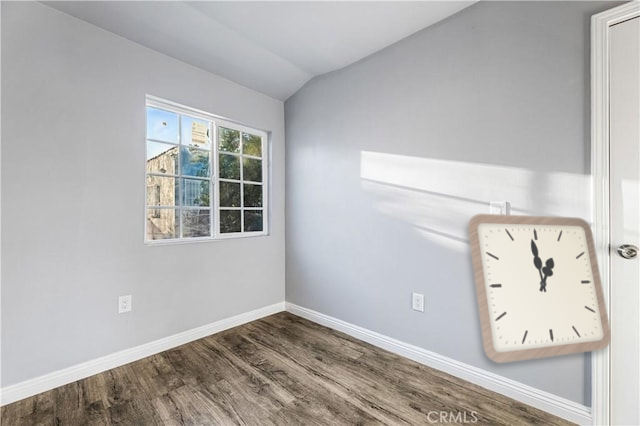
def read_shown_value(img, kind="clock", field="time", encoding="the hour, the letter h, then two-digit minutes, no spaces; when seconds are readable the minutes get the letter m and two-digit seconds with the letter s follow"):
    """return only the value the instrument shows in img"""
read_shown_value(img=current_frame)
12h59
